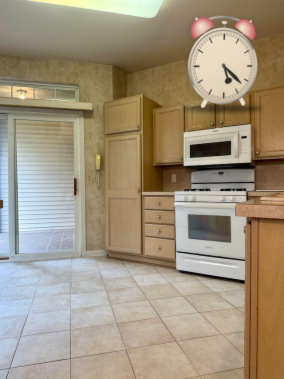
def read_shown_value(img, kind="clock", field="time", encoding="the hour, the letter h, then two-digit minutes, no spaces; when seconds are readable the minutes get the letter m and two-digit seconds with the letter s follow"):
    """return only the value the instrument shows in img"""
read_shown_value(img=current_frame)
5h22
